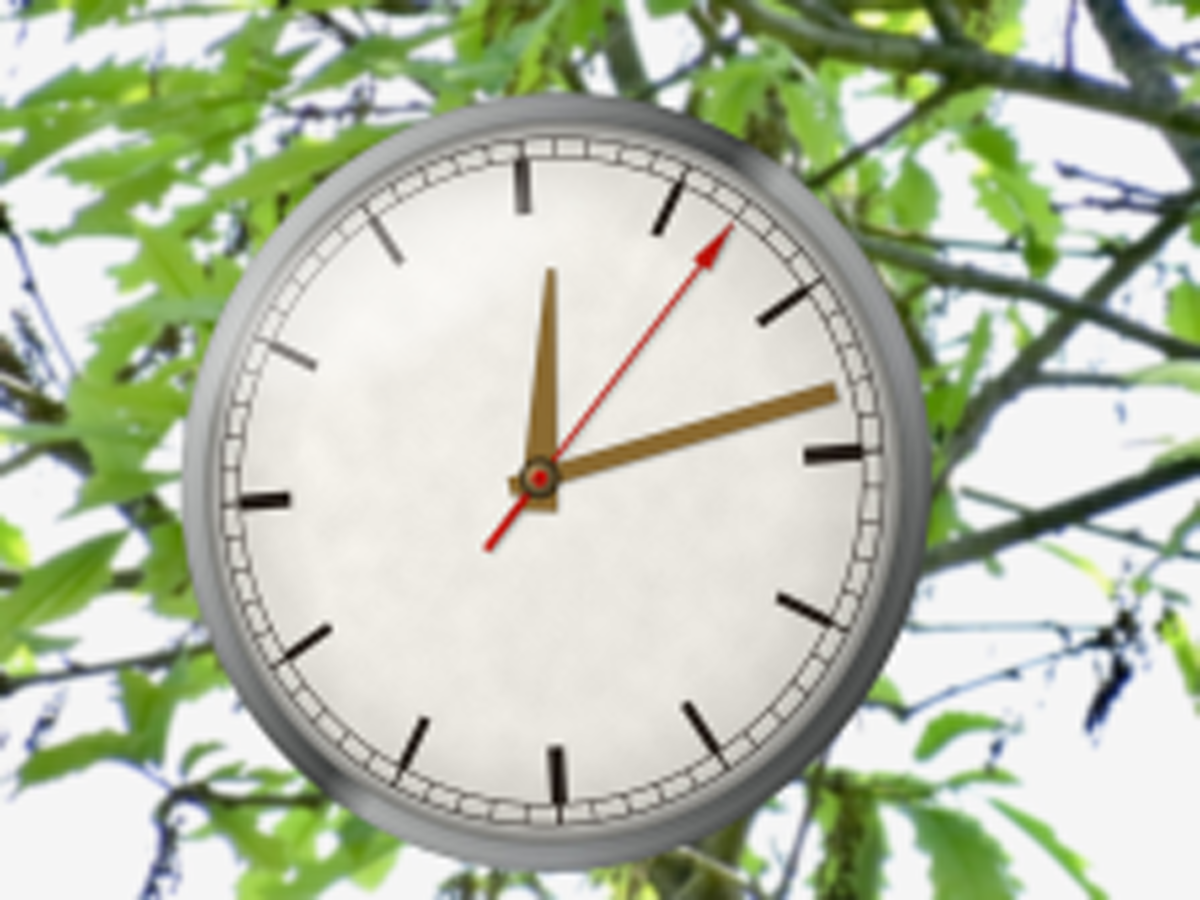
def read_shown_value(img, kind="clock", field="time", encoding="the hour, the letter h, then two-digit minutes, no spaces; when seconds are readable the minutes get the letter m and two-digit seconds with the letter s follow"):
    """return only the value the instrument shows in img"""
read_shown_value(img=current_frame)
12h13m07s
